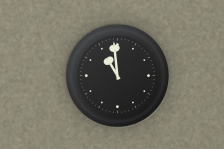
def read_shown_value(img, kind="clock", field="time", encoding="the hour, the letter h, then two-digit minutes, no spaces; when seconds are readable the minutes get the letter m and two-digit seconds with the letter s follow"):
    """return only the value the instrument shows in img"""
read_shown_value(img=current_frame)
10h59
